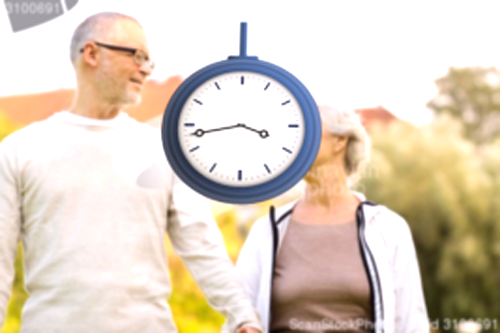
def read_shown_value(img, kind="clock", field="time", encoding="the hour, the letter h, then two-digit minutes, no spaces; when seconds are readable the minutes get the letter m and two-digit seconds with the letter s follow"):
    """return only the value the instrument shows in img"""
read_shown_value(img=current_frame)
3h43
